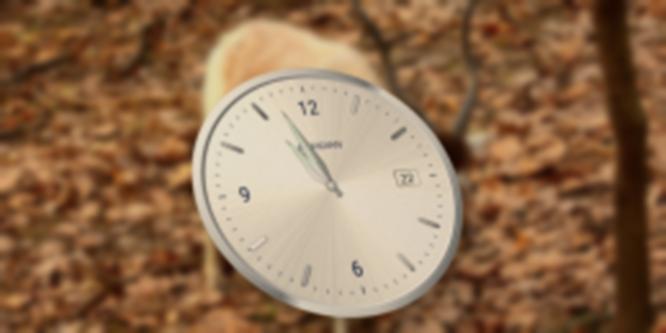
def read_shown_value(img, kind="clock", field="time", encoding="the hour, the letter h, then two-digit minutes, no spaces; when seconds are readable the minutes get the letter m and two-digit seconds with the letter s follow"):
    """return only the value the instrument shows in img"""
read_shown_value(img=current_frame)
10h57
